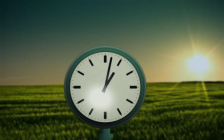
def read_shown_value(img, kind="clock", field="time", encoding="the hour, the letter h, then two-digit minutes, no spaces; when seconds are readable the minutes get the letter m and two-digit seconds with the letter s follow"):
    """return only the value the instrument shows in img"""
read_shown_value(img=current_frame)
1h02
